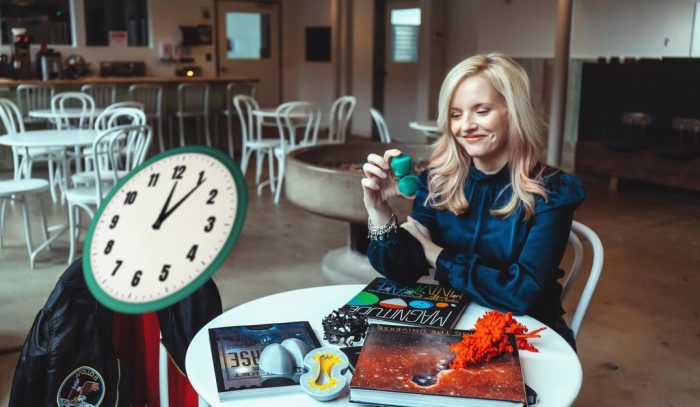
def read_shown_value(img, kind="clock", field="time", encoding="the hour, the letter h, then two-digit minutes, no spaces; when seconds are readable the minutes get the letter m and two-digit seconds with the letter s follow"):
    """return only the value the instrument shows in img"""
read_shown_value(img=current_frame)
12h06
